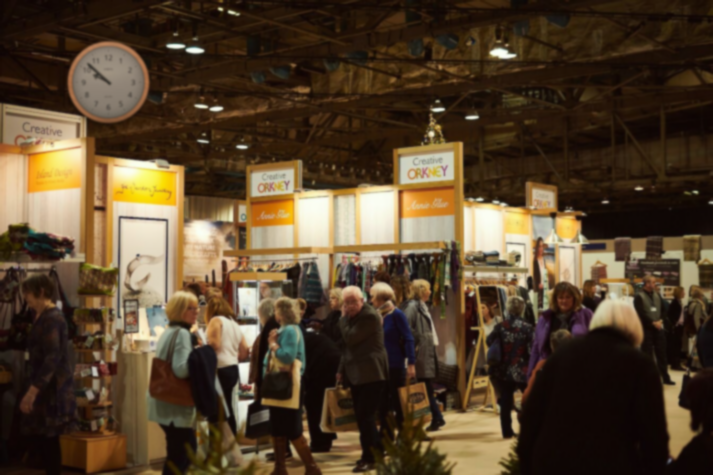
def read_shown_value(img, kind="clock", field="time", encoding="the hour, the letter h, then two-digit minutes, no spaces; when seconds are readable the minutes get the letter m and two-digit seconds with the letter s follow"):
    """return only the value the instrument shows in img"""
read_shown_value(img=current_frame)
9h52
